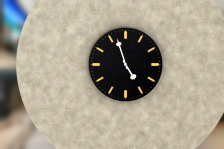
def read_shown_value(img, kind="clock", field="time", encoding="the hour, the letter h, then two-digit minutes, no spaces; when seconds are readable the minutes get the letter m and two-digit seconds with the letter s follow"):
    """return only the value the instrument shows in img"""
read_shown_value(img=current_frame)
4h57
